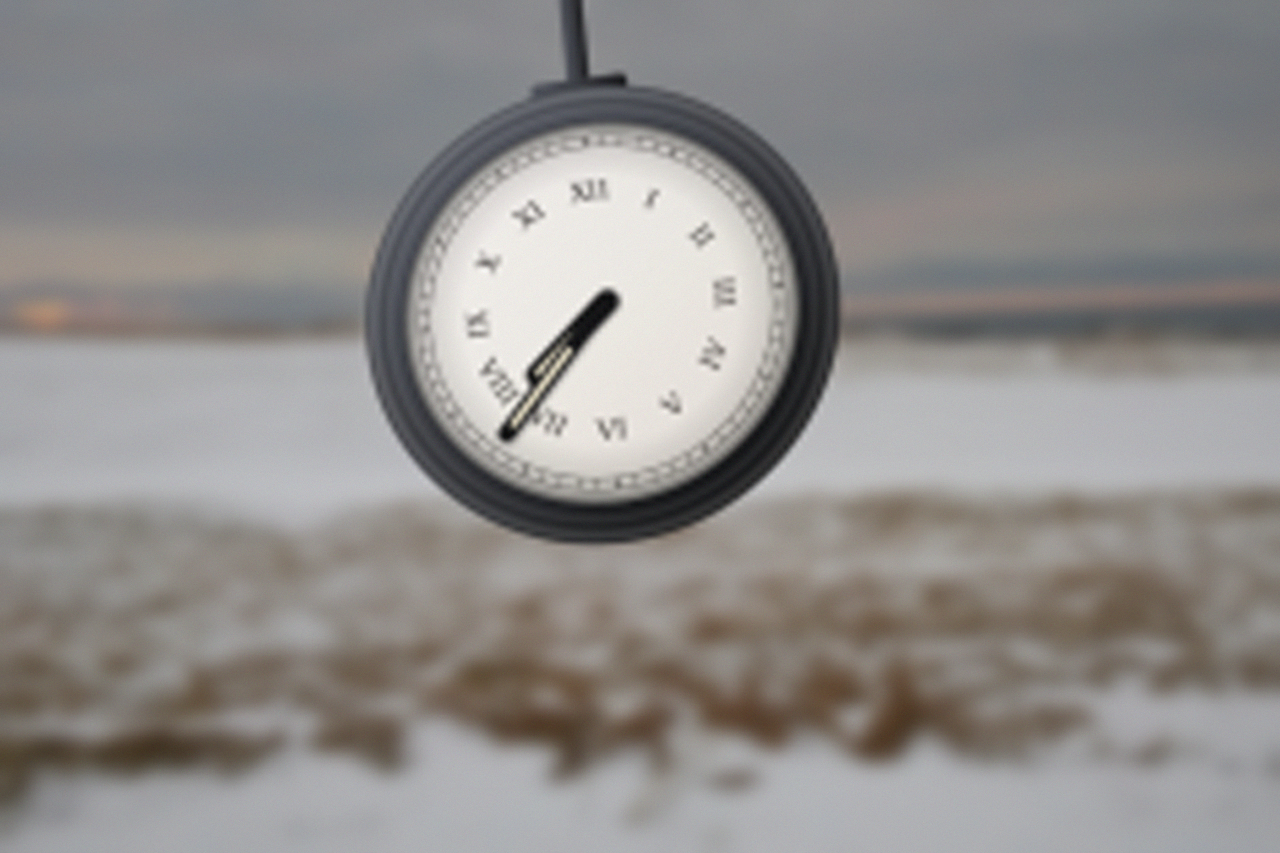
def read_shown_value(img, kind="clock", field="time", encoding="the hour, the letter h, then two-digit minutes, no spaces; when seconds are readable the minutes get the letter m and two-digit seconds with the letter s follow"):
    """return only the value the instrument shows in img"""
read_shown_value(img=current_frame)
7h37
